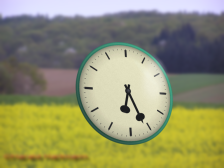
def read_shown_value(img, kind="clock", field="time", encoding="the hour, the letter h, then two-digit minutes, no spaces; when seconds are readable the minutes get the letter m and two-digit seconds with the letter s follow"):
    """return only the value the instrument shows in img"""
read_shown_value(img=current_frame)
6h26
